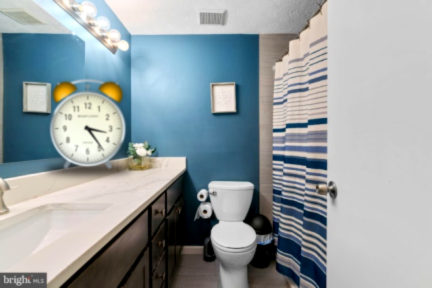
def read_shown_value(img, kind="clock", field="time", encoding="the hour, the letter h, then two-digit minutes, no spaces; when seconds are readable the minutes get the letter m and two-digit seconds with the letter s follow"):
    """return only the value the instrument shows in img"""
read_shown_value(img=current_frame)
3h24
